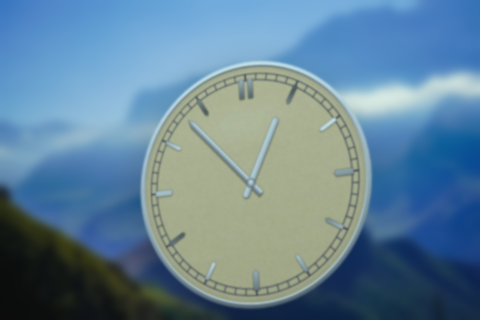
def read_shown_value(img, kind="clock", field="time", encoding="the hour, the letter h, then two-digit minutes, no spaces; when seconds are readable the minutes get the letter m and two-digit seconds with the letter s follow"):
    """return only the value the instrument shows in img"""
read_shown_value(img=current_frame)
12h53
